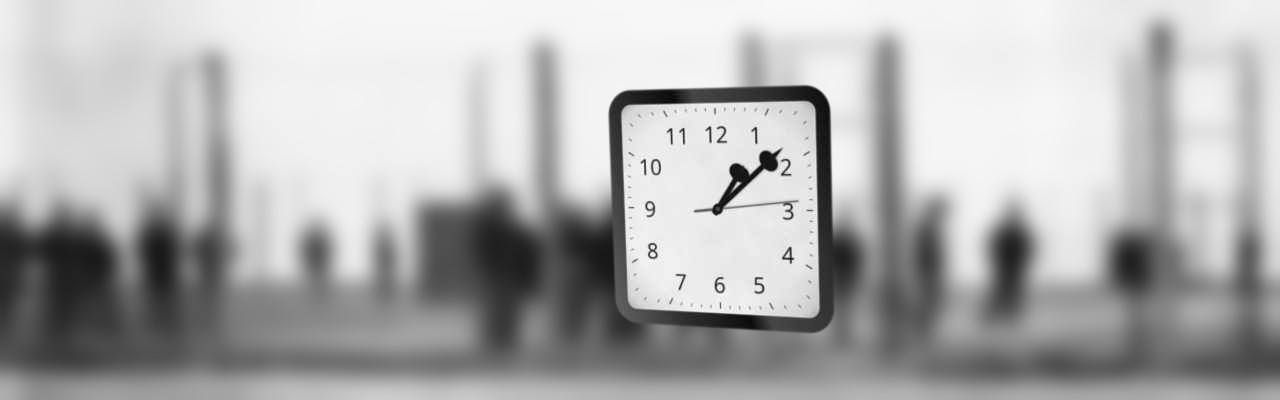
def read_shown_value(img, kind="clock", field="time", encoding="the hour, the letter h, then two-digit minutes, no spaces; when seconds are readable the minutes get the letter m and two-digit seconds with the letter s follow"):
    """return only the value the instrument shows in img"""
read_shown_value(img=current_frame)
1h08m14s
